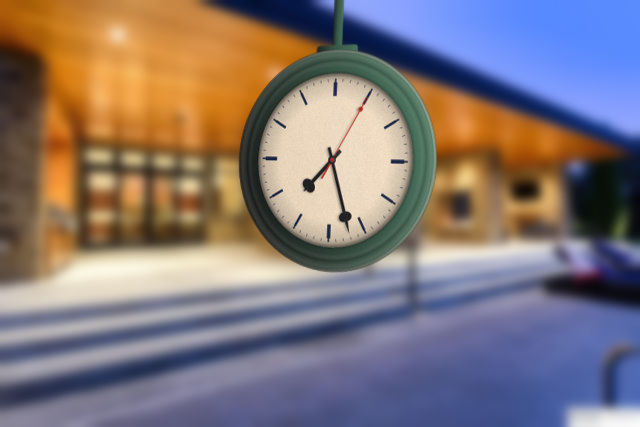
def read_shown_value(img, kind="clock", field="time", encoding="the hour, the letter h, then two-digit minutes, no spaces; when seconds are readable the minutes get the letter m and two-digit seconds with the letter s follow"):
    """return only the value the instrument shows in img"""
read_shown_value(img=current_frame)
7h27m05s
